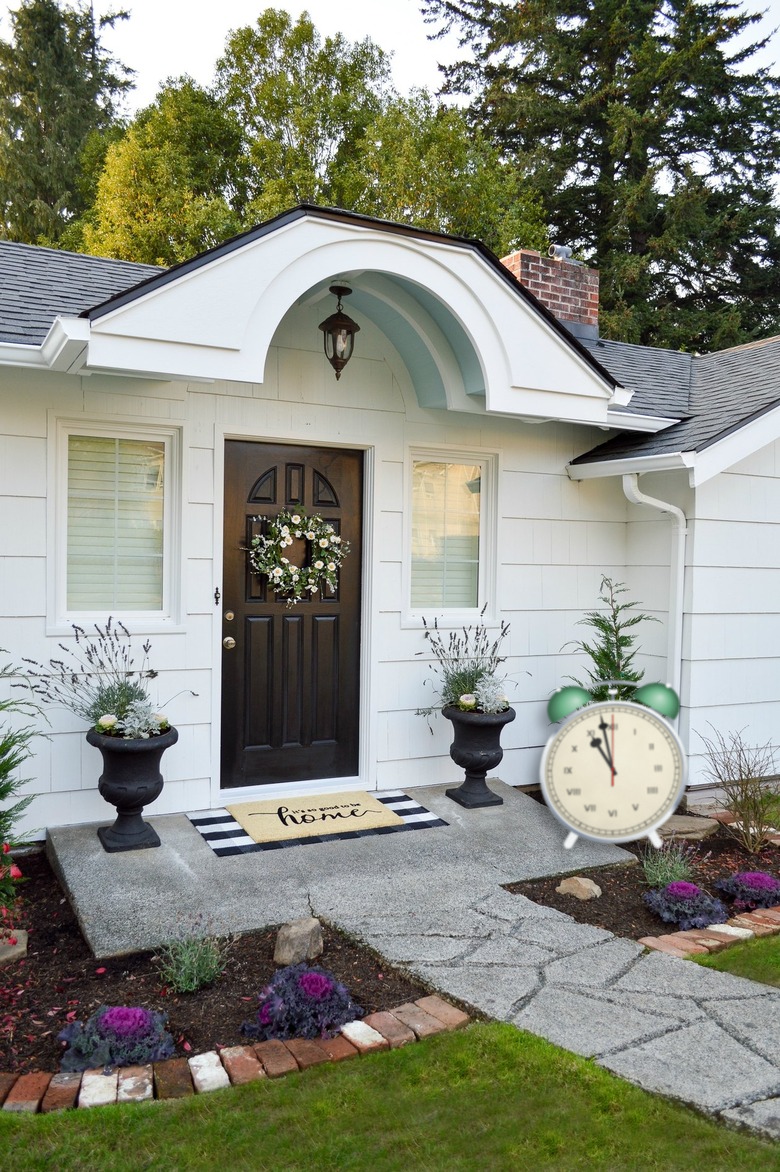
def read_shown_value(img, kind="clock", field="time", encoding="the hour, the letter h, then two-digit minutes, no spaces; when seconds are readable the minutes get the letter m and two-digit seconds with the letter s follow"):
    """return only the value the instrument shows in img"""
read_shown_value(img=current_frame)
10h58m00s
